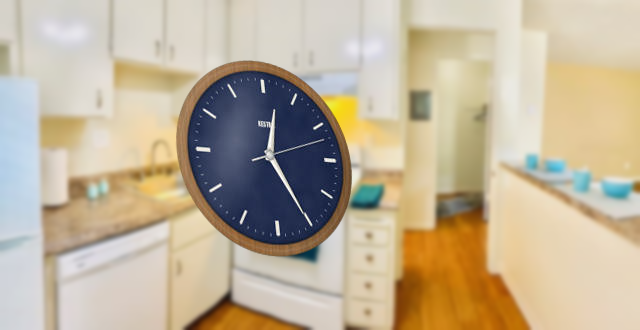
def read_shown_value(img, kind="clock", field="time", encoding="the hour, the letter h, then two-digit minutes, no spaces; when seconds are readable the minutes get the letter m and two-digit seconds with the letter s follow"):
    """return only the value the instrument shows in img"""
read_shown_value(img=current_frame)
12h25m12s
